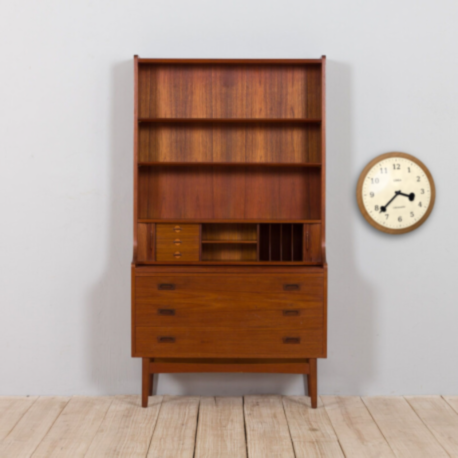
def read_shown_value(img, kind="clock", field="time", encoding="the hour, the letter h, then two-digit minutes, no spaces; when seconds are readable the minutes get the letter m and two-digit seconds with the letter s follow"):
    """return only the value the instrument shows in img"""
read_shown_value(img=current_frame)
3h38
